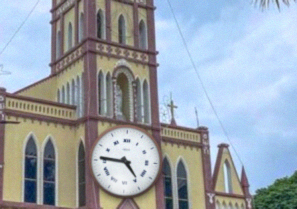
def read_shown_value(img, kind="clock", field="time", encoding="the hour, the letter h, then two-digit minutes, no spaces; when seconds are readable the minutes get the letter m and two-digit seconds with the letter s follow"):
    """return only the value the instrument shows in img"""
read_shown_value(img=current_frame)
4h46
